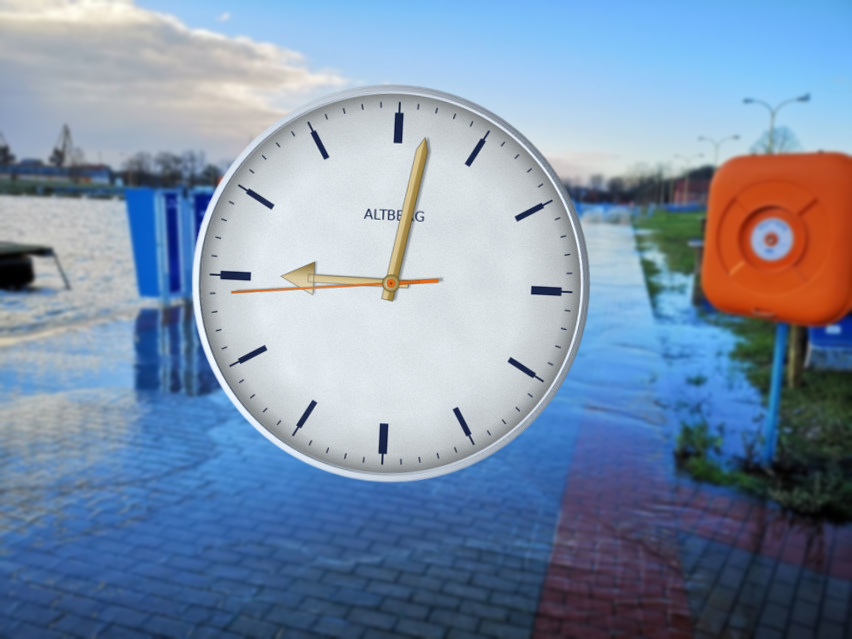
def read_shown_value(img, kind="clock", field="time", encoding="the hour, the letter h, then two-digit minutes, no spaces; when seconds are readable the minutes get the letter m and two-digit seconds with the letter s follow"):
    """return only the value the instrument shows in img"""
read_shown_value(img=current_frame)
9h01m44s
